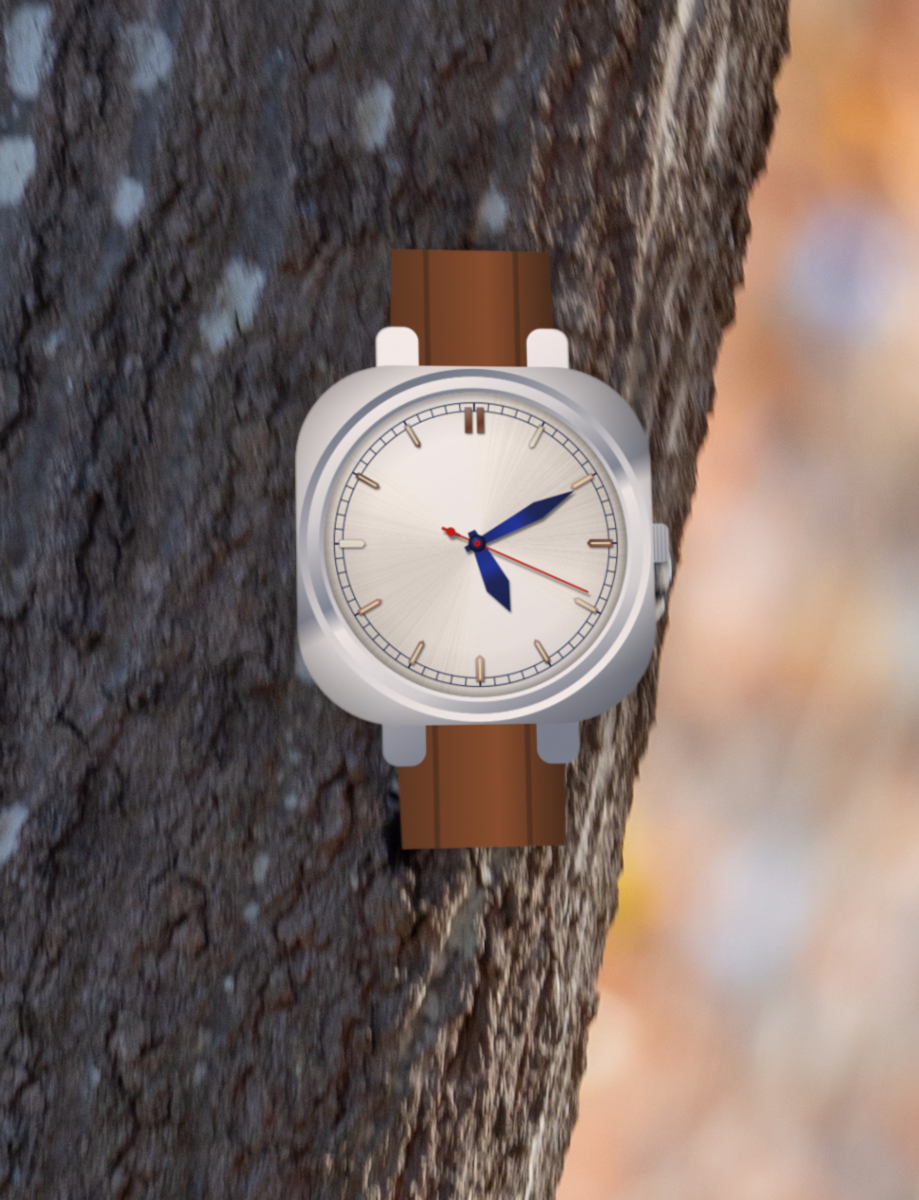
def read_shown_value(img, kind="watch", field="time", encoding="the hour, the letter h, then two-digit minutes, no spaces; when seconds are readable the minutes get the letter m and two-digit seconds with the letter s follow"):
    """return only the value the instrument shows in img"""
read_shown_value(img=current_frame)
5h10m19s
